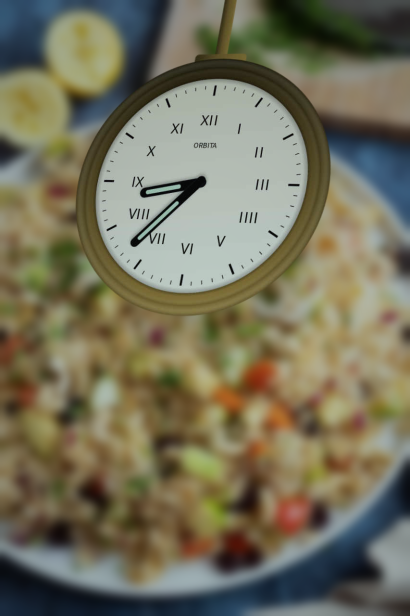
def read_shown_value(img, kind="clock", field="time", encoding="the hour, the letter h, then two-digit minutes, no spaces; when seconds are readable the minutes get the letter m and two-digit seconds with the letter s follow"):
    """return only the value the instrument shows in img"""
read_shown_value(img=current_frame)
8h37
